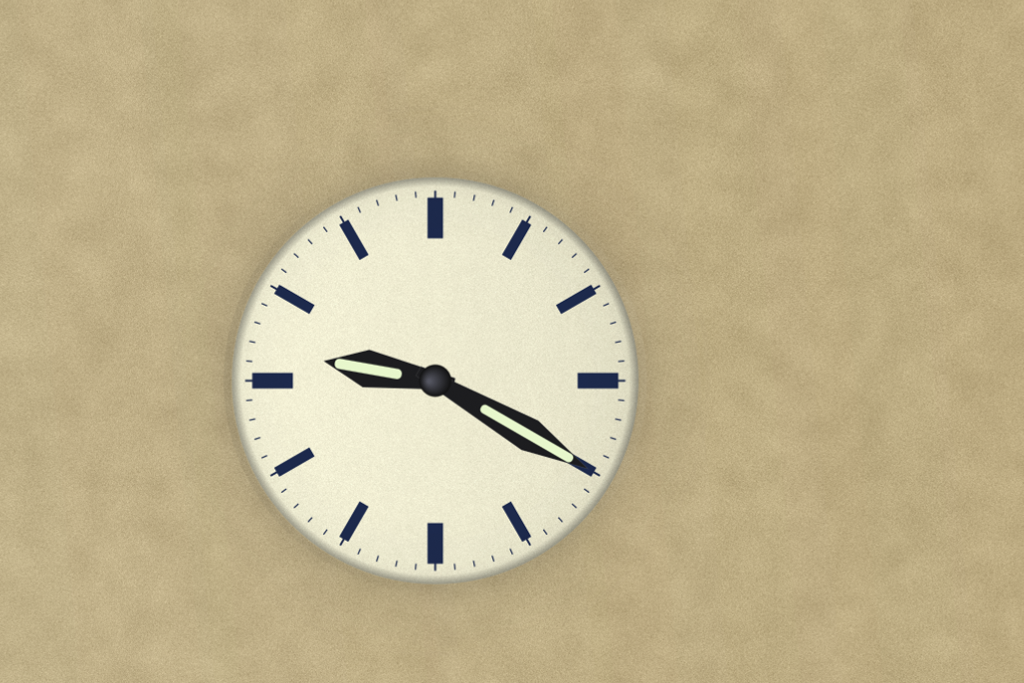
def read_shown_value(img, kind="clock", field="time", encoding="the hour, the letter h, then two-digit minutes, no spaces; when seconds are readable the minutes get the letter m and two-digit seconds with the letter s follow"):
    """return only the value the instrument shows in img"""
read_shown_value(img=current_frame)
9h20
